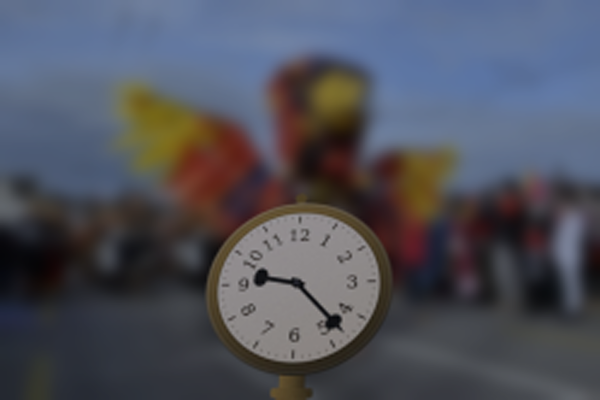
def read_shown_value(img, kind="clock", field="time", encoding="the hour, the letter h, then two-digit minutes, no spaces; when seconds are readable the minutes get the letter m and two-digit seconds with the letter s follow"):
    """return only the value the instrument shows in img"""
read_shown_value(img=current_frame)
9h23
